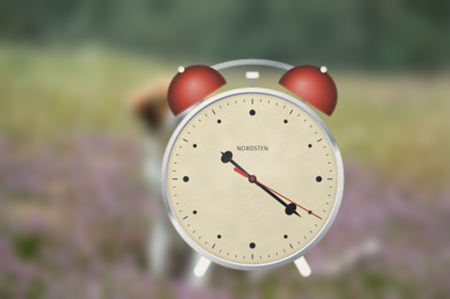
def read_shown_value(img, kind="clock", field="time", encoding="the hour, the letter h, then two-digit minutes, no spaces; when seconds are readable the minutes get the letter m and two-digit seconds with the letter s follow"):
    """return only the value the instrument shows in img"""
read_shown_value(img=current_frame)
10h21m20s
